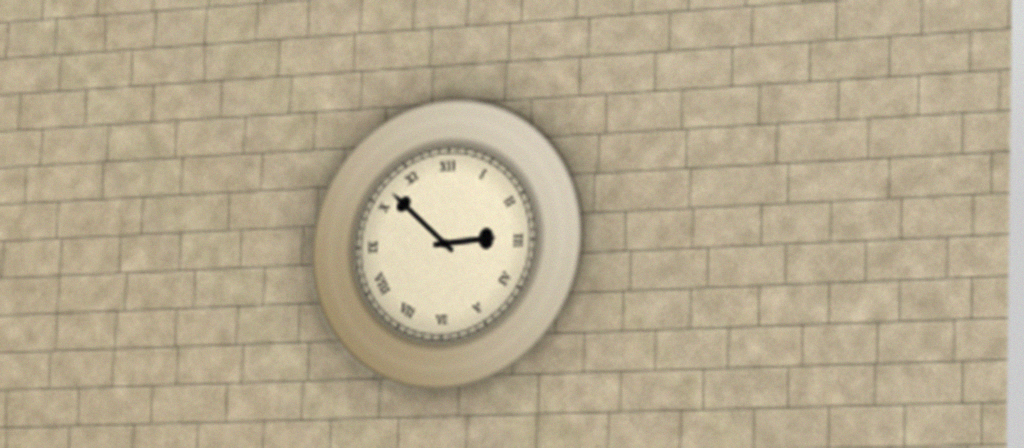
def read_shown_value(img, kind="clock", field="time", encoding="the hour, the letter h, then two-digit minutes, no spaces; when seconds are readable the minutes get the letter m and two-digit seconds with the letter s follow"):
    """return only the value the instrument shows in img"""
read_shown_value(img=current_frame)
2h52
